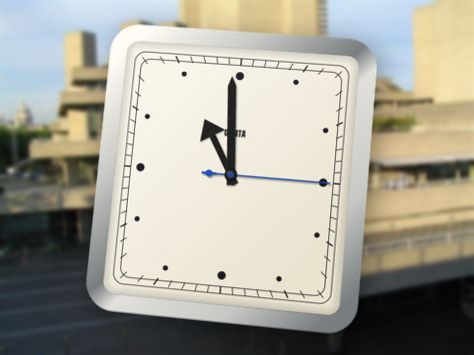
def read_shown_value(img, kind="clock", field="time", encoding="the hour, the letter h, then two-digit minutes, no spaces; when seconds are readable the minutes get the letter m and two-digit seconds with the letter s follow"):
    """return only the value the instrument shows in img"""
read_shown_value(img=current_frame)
10h59m15s
